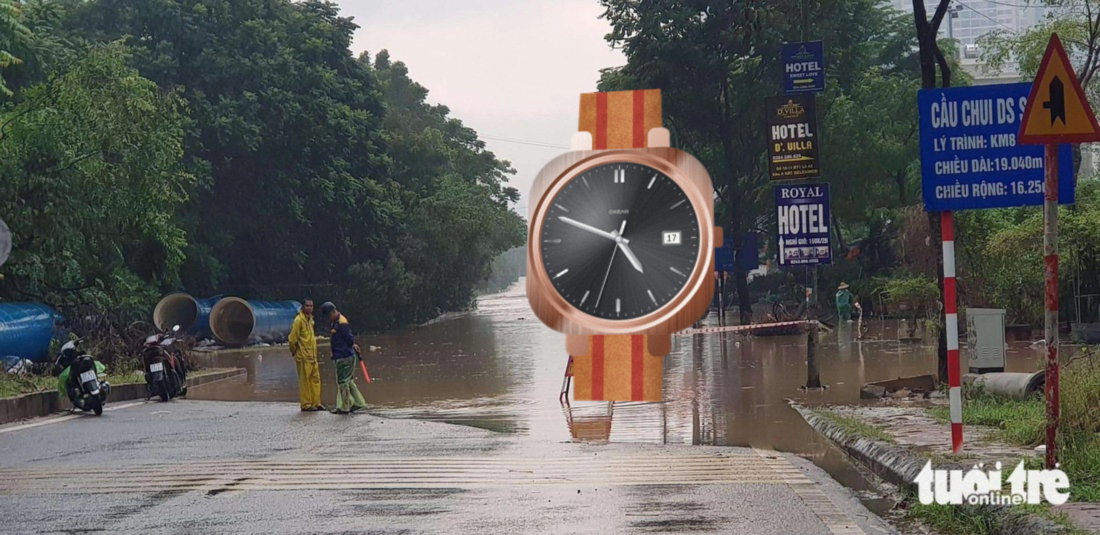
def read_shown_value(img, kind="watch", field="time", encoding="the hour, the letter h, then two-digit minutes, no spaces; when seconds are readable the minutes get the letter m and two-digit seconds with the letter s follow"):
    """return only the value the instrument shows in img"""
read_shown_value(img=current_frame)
4h48m33s
